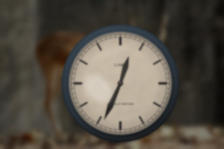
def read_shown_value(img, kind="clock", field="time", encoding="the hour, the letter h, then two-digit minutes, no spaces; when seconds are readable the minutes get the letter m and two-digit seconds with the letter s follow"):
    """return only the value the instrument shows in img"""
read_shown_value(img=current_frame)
12h34
